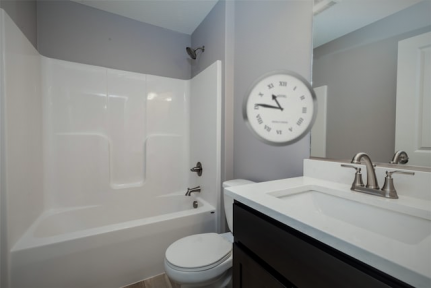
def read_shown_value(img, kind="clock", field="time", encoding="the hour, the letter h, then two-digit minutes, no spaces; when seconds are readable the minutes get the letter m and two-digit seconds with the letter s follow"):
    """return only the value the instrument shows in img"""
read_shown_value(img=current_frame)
10h46
